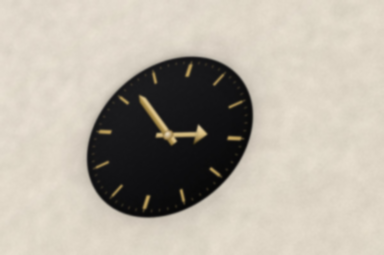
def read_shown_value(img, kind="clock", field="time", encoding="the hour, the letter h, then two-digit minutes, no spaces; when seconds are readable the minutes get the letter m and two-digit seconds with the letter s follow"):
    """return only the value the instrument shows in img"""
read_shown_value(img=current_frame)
2h52
